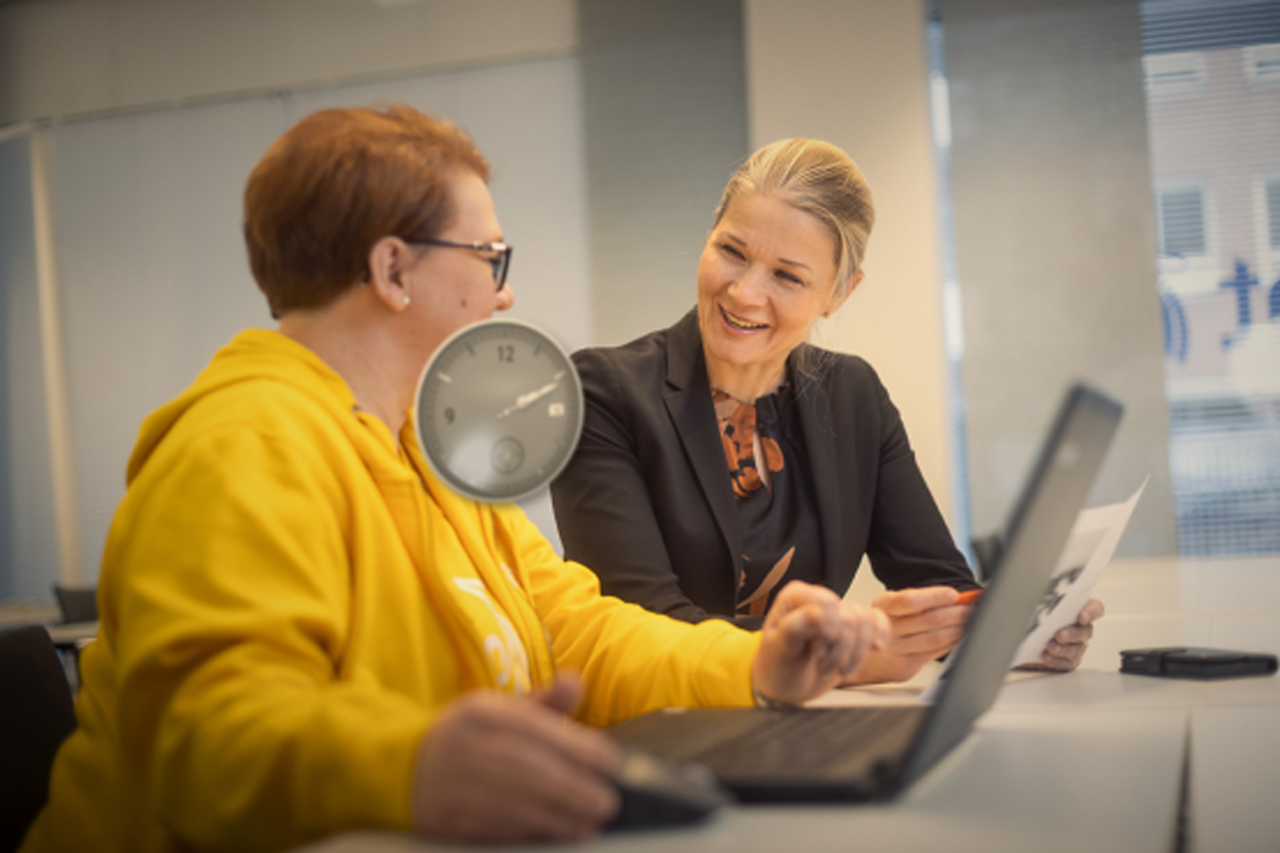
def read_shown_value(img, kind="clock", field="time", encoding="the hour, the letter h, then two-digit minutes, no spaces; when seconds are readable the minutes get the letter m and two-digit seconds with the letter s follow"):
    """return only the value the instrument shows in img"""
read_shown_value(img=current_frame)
2h11
